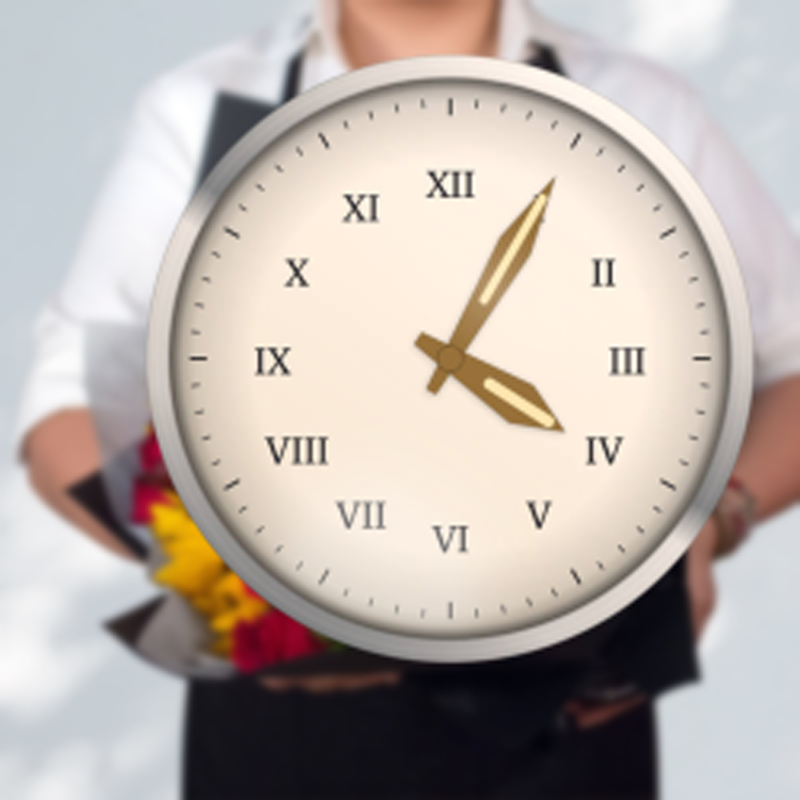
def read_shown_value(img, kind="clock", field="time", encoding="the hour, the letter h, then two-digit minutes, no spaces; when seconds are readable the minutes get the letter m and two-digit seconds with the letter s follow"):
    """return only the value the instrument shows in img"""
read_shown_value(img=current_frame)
4h05
